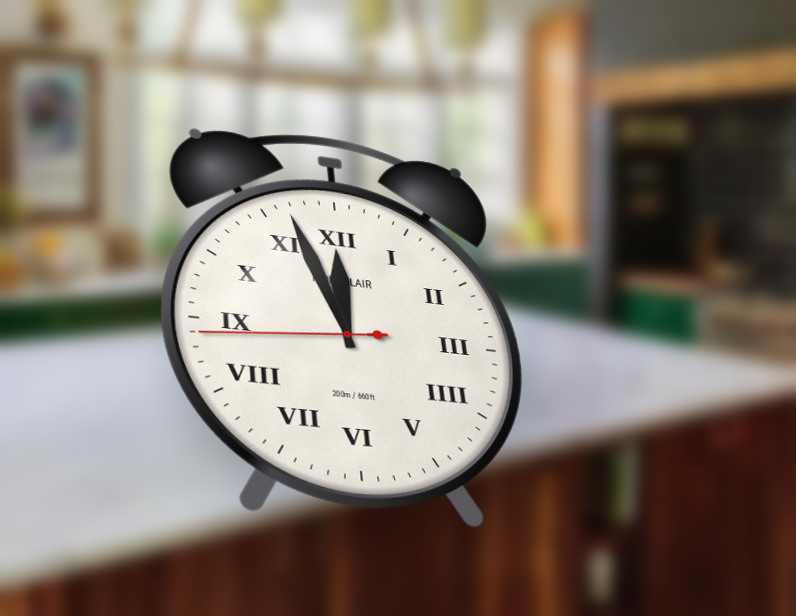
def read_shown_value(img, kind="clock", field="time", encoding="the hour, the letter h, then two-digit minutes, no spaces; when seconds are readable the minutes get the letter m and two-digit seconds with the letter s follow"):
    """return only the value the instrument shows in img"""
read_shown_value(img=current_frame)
11h56m44s
